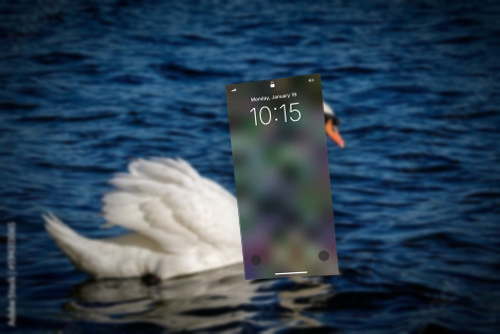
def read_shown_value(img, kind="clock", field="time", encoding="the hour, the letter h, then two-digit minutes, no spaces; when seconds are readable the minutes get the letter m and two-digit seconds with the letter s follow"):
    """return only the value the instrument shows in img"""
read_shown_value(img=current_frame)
10h15
